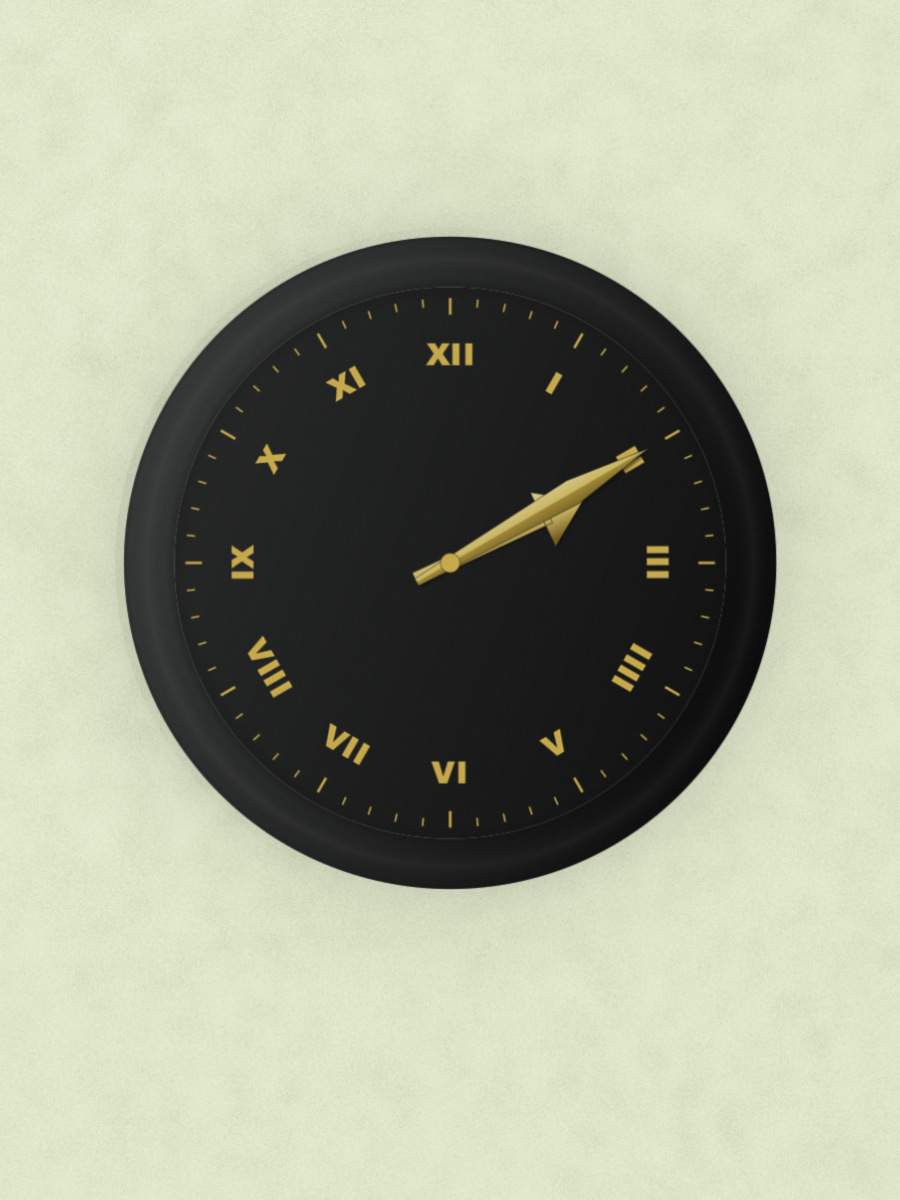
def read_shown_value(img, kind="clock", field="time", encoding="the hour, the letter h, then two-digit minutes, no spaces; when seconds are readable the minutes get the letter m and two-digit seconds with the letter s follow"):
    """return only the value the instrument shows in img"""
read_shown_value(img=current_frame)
2h10
